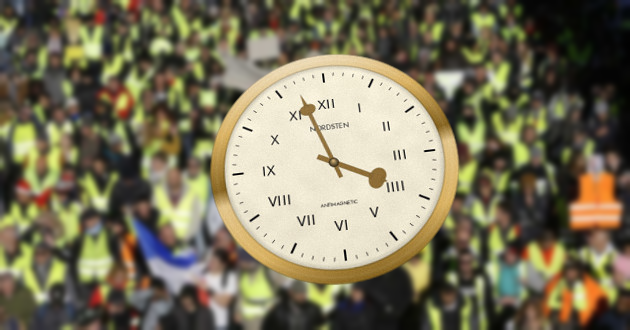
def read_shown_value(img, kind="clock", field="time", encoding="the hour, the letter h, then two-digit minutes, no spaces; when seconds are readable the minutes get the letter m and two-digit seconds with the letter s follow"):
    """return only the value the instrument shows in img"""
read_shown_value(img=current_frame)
3h57
